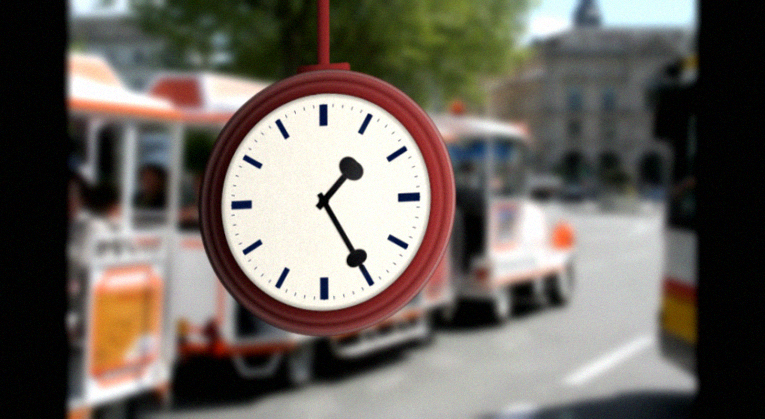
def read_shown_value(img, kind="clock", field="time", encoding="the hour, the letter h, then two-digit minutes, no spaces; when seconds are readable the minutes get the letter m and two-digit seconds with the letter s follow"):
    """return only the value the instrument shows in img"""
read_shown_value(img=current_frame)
1h25
